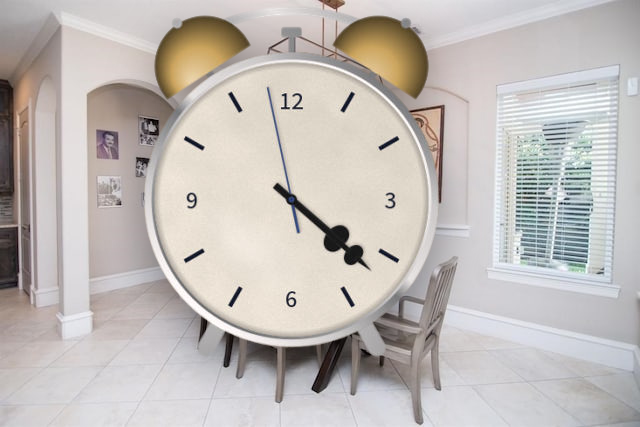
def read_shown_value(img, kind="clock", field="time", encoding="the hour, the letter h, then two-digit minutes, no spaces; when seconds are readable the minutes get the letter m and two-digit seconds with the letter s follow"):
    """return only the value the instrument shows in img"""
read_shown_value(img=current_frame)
4h21m58s
